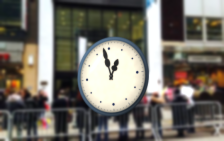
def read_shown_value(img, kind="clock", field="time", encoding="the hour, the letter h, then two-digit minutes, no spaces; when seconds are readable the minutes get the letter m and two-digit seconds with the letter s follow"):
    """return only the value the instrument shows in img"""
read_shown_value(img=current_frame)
12h58
